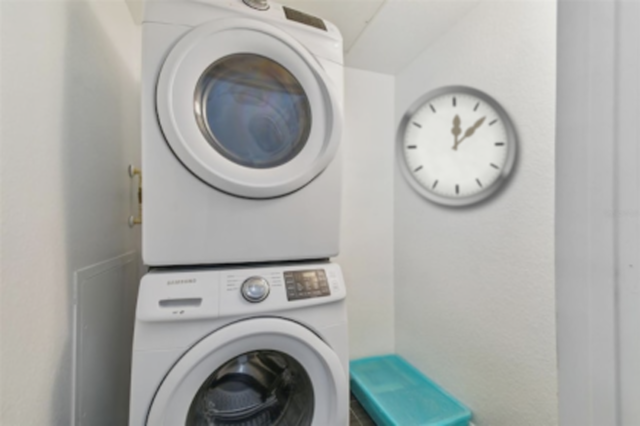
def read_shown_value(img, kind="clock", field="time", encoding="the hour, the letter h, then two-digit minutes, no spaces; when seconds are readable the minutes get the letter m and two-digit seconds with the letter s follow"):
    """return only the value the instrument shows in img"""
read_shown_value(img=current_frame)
12h08
